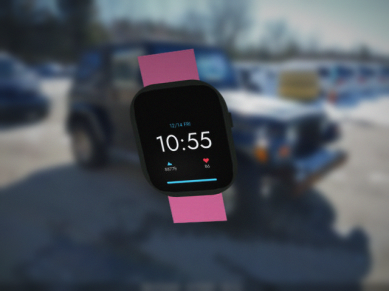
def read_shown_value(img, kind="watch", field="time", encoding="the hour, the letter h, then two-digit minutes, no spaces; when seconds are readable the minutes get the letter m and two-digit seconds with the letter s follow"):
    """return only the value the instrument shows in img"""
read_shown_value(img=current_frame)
10h55
